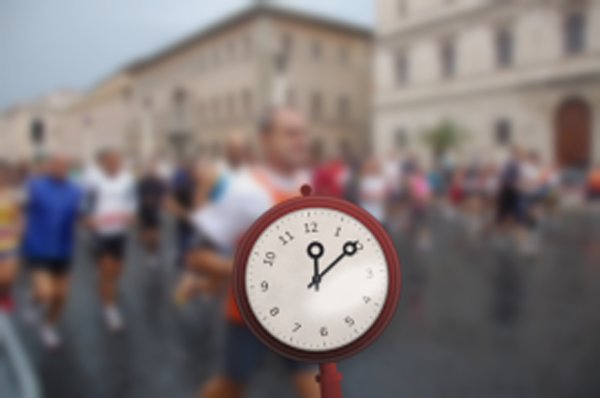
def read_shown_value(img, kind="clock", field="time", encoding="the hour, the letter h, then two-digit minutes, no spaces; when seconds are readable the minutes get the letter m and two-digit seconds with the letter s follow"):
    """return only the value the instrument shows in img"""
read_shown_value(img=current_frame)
12h09
